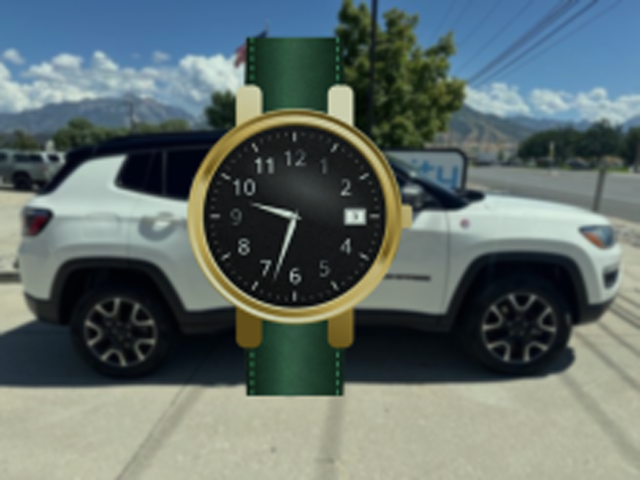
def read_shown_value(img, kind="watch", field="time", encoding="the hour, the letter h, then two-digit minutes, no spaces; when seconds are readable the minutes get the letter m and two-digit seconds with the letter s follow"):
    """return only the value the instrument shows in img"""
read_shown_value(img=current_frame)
9h33
